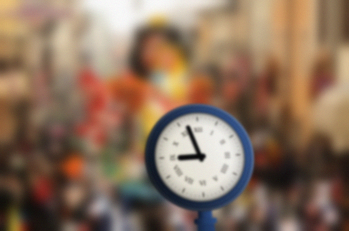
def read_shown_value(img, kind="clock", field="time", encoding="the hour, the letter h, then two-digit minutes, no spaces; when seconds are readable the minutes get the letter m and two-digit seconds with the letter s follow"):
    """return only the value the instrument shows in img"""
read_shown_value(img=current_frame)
8h57
